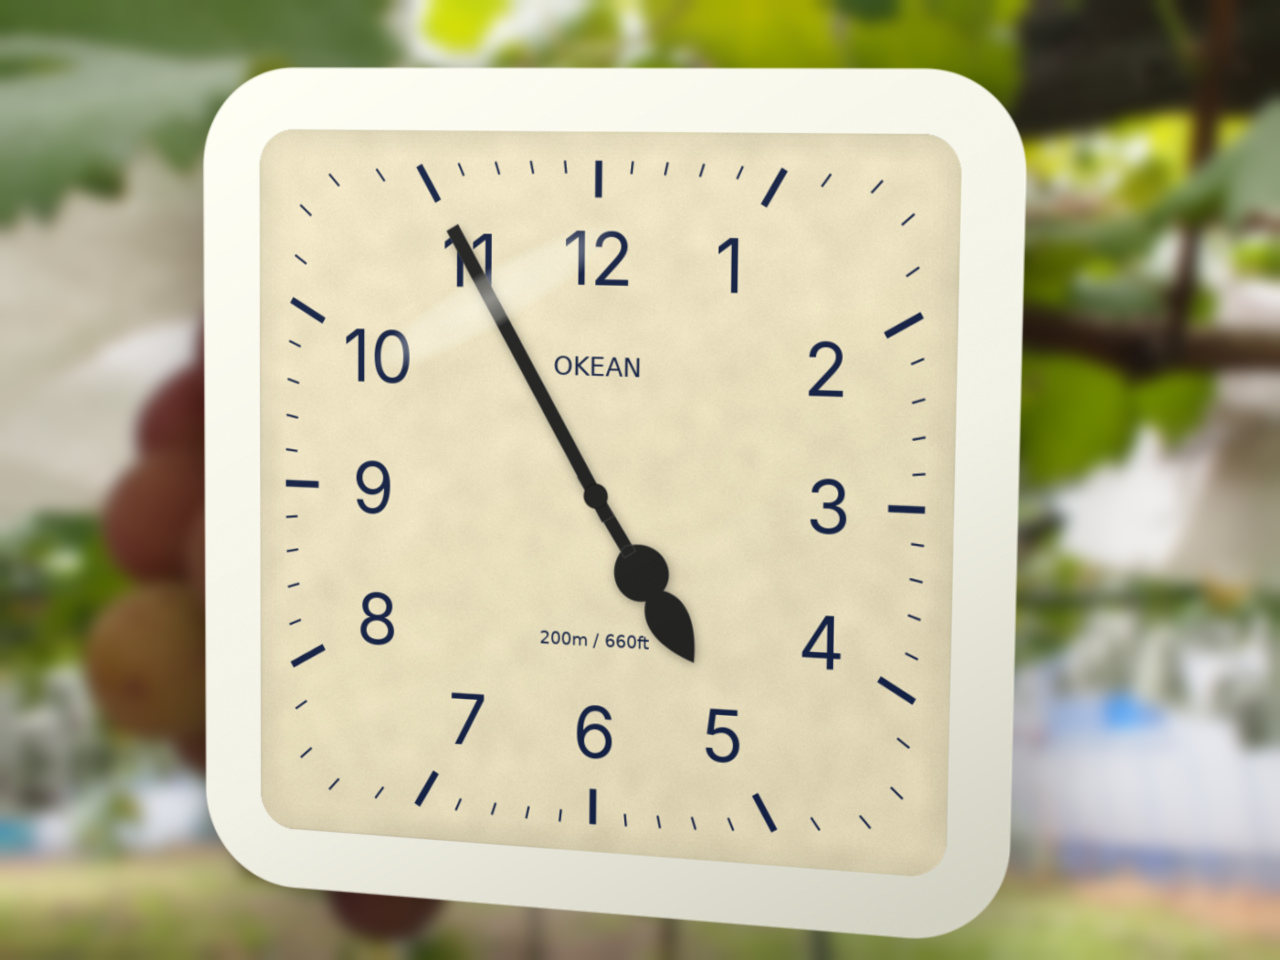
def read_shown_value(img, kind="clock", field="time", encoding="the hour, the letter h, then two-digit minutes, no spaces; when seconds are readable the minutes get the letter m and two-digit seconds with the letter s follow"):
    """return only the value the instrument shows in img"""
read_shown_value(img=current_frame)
4h55
